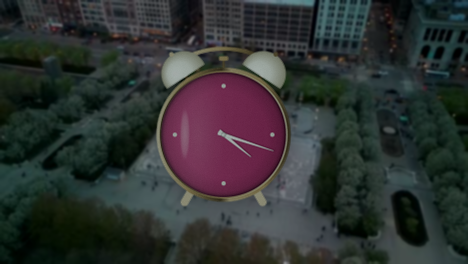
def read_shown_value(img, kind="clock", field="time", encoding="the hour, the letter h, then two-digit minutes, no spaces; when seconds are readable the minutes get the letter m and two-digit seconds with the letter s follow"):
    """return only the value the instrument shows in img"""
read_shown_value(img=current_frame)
4h18
